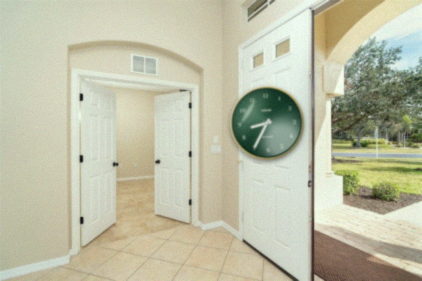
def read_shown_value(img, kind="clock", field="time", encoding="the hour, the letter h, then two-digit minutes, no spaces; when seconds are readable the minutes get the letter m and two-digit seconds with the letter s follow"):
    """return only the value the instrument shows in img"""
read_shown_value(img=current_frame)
8h35
